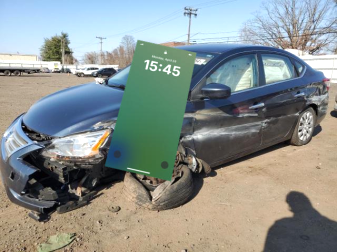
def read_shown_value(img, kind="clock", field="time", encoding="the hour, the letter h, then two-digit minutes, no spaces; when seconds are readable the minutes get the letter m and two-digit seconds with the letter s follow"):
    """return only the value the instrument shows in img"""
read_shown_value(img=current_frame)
15h45
